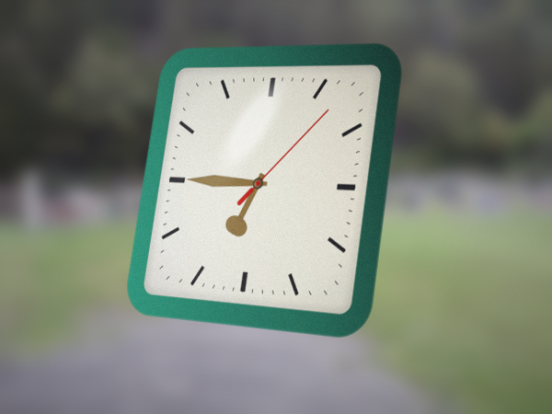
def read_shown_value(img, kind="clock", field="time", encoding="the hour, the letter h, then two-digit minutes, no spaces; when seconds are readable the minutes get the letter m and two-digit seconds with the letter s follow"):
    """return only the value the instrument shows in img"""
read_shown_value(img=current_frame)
6h45m07s
